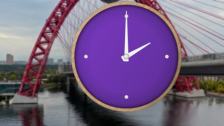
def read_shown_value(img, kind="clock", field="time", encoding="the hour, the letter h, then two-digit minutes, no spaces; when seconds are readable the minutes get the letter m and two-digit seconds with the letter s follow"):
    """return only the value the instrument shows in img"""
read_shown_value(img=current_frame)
2h00
